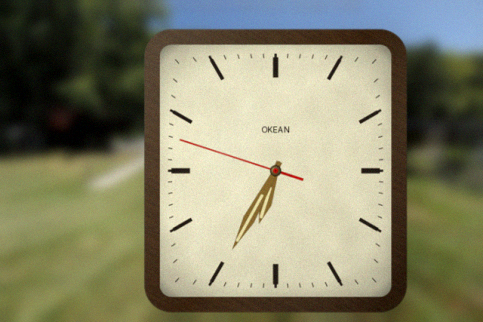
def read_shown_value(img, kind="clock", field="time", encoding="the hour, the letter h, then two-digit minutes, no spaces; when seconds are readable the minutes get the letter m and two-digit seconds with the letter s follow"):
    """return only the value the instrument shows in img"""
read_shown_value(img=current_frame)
6h34m48s
